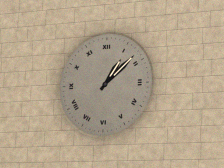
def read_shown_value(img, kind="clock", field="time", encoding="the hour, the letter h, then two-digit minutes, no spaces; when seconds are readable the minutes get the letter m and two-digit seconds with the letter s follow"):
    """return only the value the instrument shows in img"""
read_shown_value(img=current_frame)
1h08
